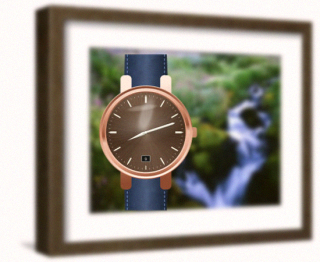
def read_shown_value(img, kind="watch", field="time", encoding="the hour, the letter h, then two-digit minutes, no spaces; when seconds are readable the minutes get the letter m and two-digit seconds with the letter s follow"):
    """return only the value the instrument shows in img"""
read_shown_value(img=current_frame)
8h12
